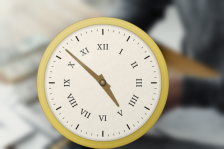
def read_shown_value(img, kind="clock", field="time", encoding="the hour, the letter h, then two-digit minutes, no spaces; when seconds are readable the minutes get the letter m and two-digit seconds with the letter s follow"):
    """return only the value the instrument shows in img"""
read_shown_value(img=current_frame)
4h52
